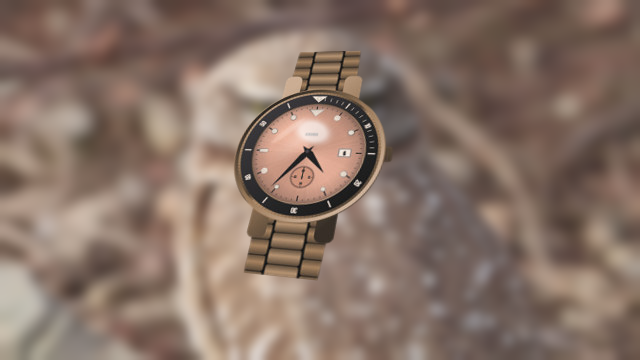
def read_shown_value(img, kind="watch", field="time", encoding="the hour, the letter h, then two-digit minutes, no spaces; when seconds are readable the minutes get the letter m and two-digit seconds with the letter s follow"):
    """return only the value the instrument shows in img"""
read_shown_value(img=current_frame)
4h36
